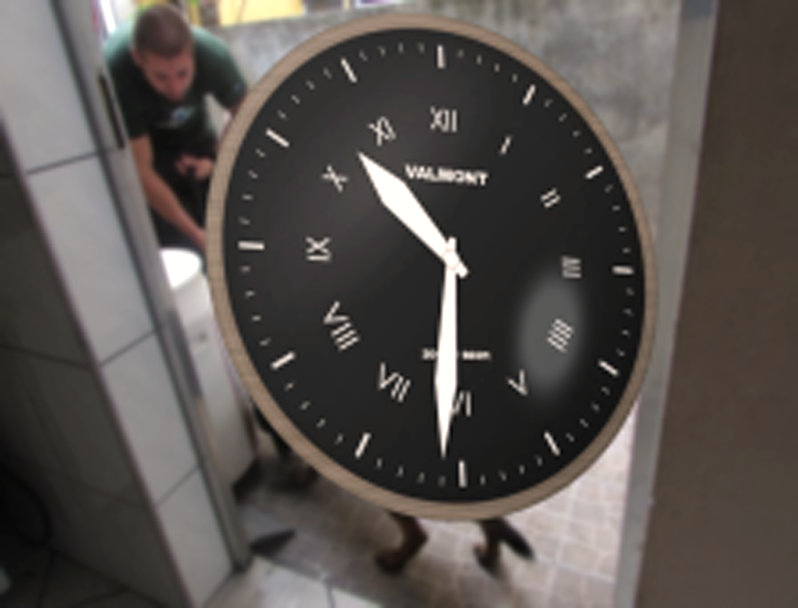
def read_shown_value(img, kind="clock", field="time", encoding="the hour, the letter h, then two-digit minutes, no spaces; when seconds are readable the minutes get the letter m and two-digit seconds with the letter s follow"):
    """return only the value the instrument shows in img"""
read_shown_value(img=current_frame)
10h31
